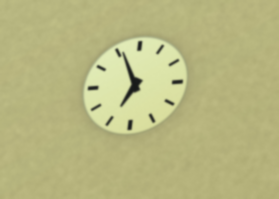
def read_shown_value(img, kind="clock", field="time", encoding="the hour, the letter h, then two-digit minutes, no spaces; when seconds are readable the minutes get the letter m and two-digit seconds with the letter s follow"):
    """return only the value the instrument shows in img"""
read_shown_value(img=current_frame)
6h56
